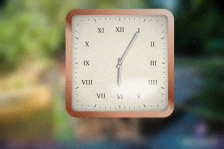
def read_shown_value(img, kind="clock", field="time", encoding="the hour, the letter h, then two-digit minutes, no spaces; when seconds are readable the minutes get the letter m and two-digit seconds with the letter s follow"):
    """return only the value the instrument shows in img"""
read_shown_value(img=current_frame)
6h05
